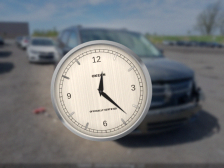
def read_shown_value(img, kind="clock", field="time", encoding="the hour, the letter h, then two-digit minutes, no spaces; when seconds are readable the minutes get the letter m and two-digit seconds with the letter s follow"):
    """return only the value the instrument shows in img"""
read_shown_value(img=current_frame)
12h23
